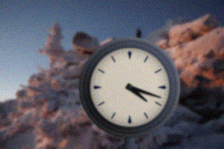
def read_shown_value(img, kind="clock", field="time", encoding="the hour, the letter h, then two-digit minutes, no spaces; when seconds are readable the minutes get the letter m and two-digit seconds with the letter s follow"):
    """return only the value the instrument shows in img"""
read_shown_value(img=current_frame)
4h18
